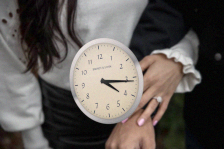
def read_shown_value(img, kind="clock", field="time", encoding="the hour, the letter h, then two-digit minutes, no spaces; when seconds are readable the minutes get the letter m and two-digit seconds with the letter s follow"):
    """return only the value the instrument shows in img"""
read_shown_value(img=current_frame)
4h16
